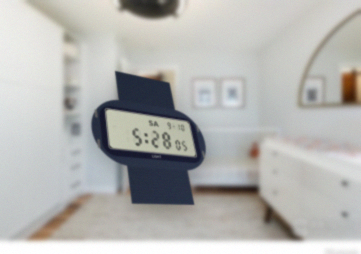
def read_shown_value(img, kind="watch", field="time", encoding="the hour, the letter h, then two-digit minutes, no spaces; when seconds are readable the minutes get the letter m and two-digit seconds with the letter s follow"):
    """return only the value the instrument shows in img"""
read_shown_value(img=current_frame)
5h28m05s
